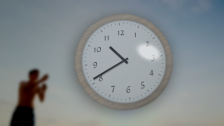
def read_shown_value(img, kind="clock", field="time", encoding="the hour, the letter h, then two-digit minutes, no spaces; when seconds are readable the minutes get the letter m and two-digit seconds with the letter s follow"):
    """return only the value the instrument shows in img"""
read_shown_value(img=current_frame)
10h41
